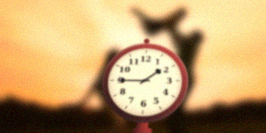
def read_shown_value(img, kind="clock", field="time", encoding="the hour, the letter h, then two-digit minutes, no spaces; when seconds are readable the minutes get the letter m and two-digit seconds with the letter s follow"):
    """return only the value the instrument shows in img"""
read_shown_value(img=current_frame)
1h45
